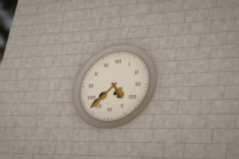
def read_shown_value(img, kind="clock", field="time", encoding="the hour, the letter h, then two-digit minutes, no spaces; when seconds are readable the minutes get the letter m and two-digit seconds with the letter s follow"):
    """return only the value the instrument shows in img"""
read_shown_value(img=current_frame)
4h37
